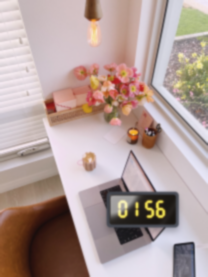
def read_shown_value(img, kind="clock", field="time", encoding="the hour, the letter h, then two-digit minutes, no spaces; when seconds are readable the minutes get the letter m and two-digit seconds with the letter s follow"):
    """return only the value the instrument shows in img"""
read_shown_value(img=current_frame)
1h56
